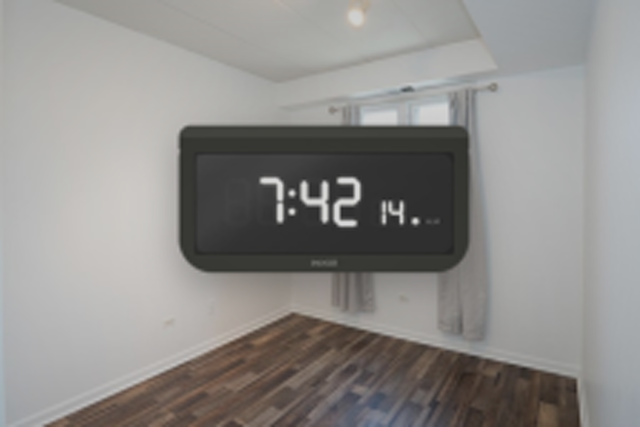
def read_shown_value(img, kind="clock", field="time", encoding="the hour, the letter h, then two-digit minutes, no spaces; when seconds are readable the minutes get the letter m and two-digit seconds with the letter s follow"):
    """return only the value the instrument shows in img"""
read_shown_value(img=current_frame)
7h42m14s
